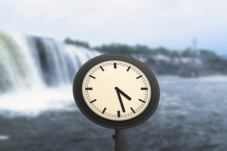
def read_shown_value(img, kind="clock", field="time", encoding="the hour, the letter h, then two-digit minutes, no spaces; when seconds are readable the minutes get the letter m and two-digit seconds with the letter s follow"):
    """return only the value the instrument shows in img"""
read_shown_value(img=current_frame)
4h28
